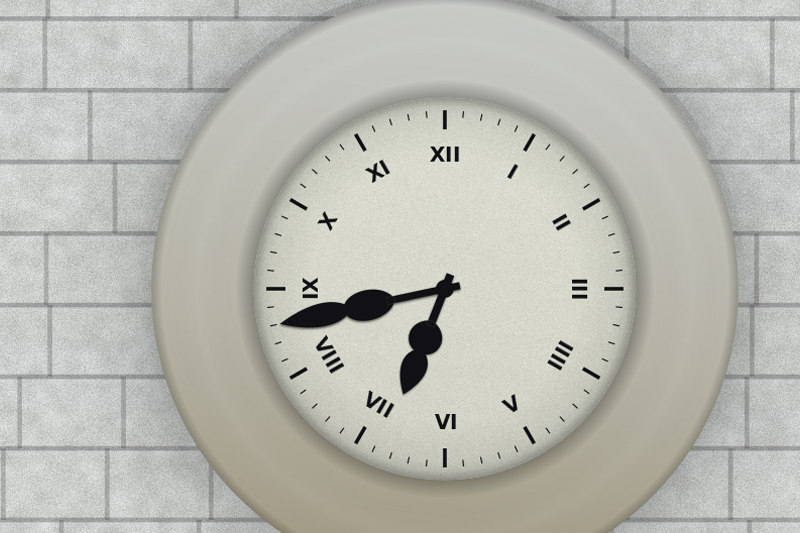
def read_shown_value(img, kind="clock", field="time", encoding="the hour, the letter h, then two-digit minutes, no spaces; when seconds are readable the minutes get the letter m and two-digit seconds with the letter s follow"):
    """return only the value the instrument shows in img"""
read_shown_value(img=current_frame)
6h43
